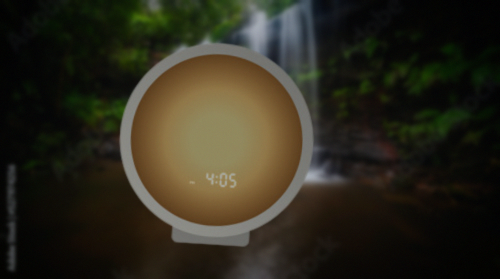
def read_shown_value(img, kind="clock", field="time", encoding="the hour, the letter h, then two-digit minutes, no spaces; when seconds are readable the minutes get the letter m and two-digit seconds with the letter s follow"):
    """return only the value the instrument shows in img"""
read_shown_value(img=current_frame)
4h05
